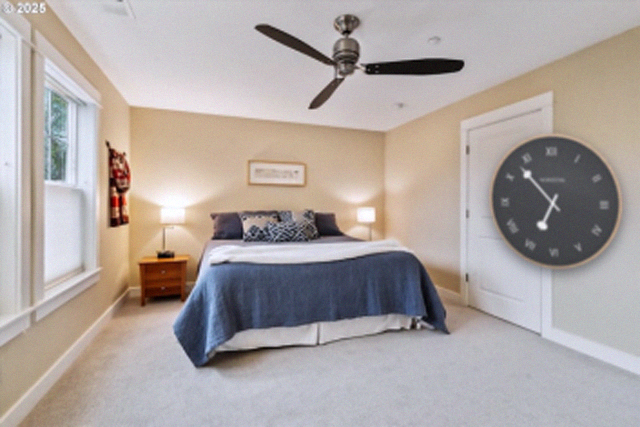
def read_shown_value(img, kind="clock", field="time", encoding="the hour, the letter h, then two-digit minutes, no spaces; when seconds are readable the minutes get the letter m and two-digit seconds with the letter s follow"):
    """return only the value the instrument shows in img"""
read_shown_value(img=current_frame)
6h53
